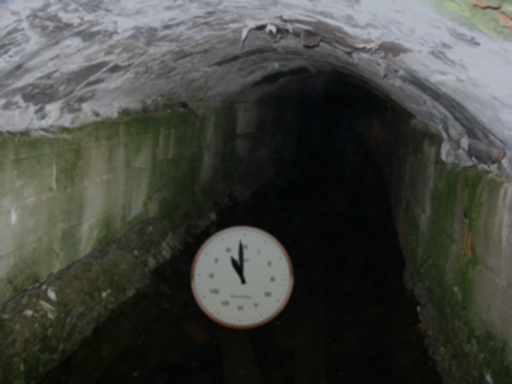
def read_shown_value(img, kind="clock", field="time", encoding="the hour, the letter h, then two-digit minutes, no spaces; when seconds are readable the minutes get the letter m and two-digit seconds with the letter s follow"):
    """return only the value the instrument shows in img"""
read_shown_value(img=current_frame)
10h59
